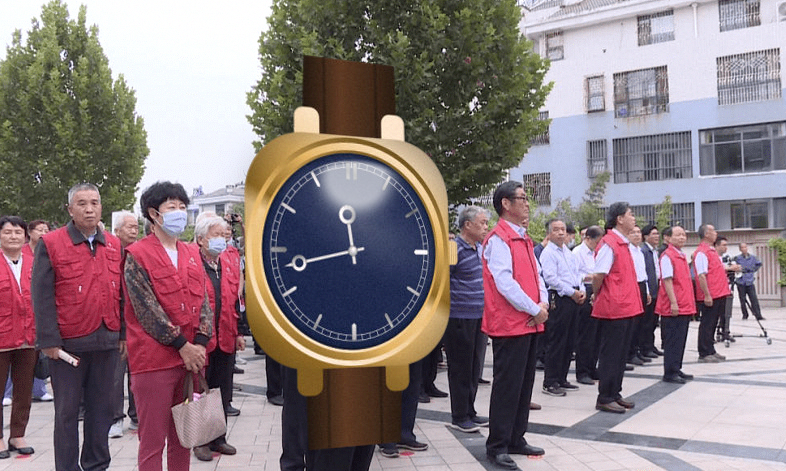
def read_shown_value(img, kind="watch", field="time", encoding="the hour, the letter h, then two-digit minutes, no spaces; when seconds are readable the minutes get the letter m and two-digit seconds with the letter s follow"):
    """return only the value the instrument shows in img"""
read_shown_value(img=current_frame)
11h43
